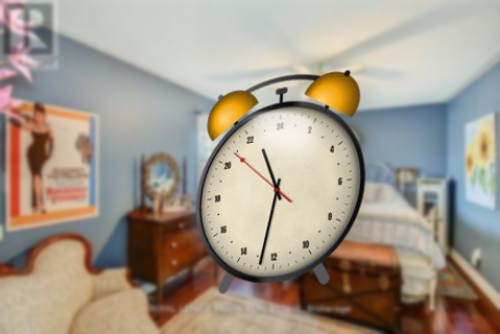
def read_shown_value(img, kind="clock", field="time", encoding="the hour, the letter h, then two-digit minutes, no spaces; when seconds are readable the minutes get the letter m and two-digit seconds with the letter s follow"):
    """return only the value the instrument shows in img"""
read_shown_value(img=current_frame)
22h31m52s
